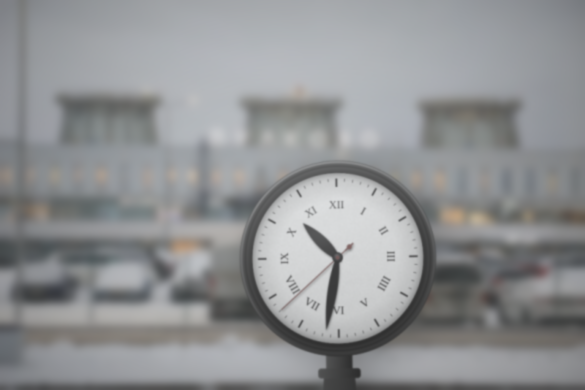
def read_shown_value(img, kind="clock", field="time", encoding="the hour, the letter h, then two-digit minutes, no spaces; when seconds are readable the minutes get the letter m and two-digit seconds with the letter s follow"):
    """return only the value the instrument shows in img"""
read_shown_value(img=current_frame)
10h31m38s
